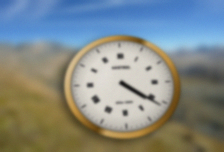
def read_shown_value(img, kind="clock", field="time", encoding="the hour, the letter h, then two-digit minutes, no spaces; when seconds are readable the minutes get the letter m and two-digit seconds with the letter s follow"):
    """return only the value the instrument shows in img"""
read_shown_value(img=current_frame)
4h21
